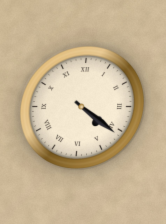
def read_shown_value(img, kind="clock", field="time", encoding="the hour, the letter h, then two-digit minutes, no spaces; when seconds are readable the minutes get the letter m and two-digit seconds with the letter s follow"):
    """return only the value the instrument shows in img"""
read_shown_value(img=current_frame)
4h21
